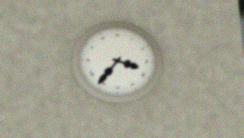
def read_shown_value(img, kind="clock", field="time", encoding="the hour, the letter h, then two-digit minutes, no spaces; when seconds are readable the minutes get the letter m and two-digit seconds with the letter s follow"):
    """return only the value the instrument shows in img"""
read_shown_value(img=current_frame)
3h36
